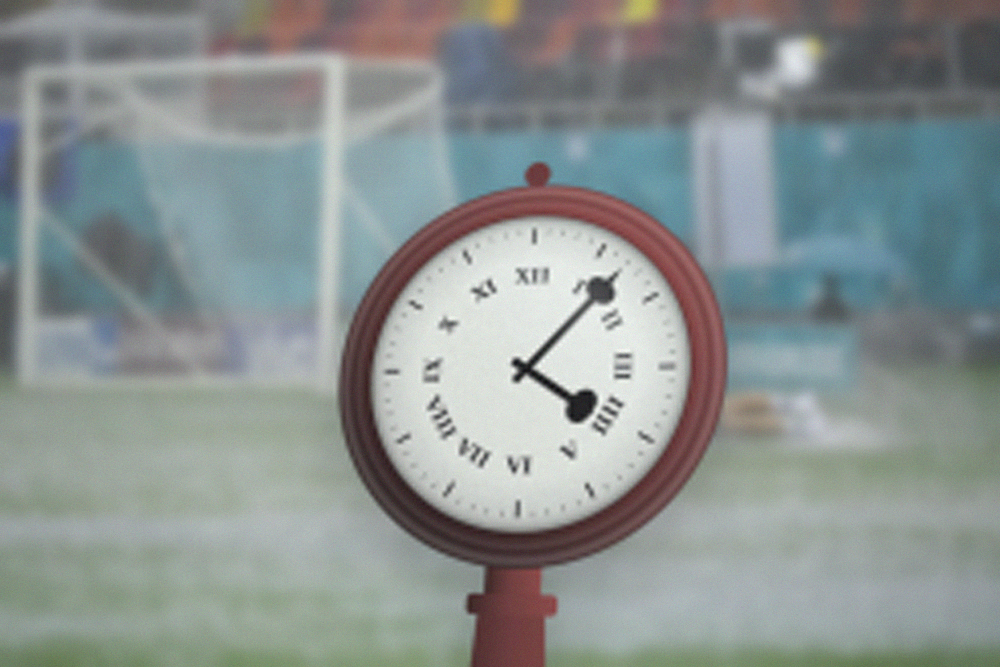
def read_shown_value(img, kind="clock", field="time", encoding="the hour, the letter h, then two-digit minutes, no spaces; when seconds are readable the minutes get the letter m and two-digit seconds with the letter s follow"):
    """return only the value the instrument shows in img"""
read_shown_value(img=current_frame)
4h07
